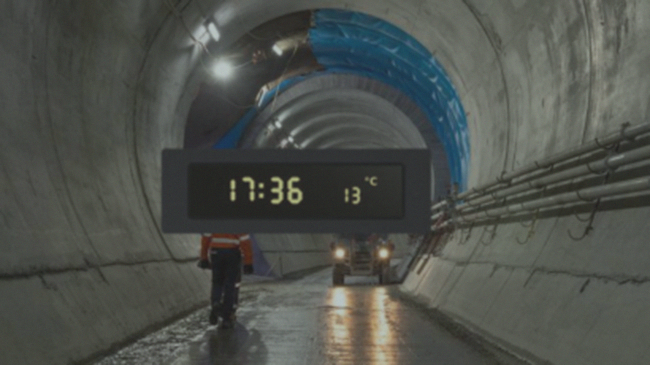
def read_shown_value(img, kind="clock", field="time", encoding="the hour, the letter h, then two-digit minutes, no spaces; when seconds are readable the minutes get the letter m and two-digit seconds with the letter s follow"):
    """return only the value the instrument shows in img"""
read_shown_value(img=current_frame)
17h36
